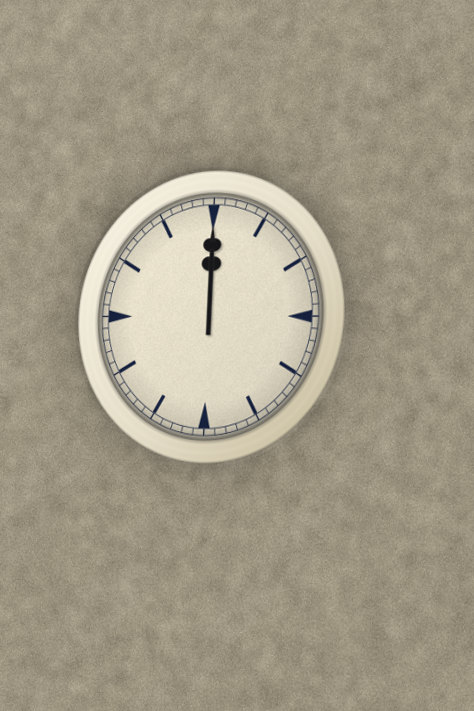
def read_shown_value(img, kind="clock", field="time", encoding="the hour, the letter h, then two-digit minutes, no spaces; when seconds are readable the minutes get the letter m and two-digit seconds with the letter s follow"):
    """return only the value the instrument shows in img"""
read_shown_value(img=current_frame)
12h00
